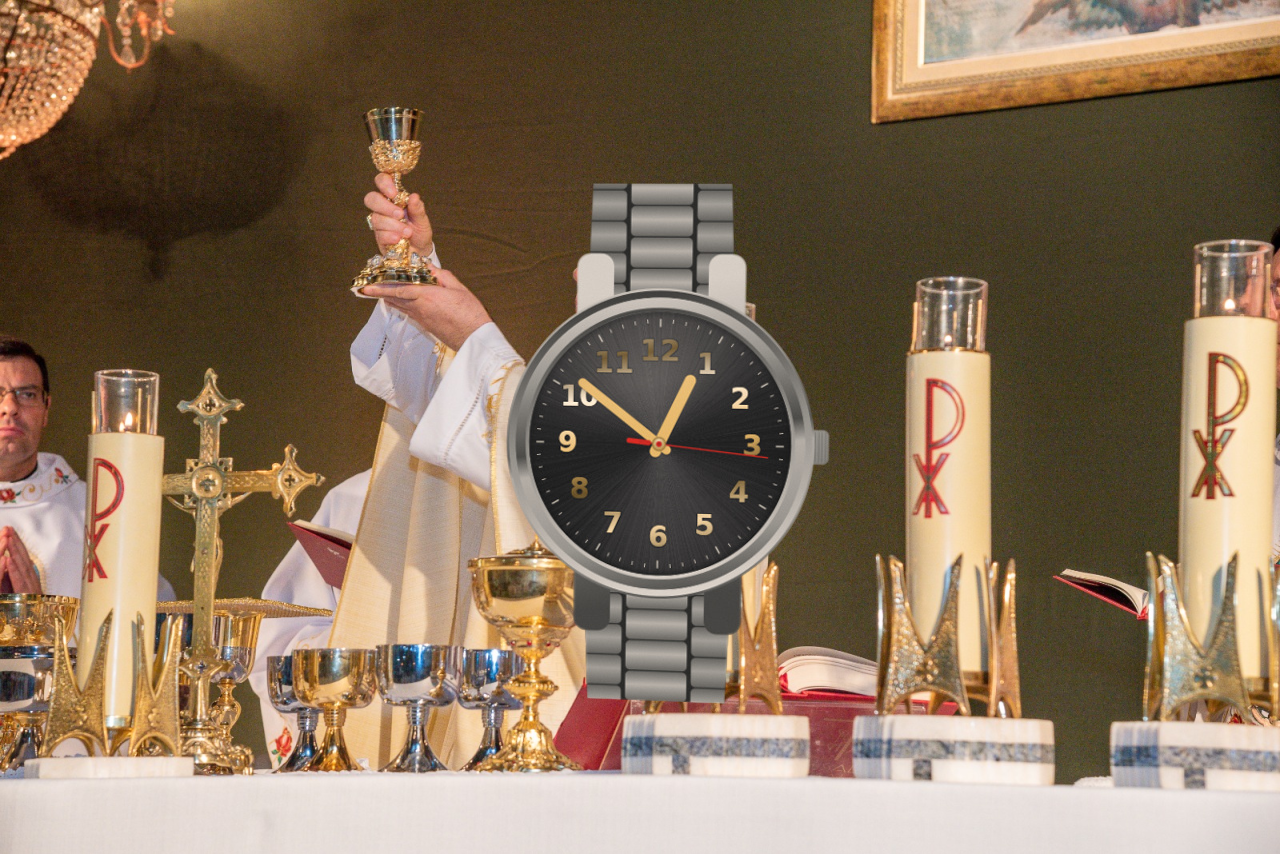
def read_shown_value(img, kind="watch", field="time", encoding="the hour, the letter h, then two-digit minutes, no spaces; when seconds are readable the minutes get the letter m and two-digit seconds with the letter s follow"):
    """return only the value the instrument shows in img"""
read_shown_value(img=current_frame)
12h51m16s
